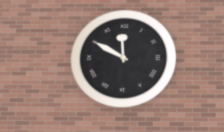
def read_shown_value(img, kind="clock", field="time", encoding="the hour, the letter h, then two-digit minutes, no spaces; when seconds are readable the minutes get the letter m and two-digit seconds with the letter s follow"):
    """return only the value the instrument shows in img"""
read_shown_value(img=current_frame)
11h50
